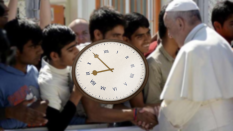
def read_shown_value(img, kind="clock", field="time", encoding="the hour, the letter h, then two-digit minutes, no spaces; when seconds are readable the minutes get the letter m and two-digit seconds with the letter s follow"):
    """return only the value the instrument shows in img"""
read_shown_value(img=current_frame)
8h55
